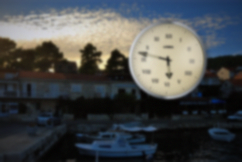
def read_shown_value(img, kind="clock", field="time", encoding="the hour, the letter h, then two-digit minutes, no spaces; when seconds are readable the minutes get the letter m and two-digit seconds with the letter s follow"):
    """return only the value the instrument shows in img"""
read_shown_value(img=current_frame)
5h47
